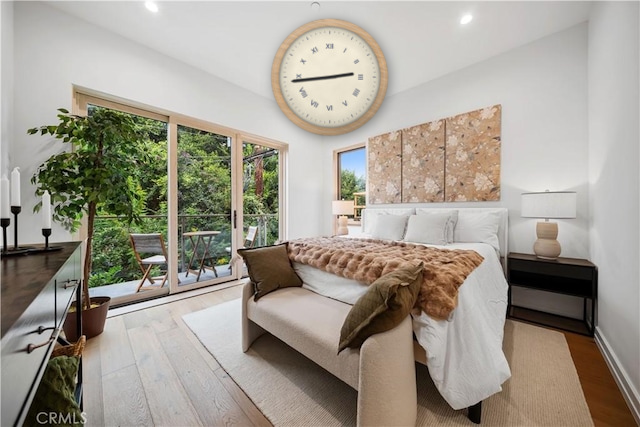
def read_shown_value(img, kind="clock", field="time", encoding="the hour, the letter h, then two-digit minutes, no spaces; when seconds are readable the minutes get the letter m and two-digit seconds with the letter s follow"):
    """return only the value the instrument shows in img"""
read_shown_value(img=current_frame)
2h44
